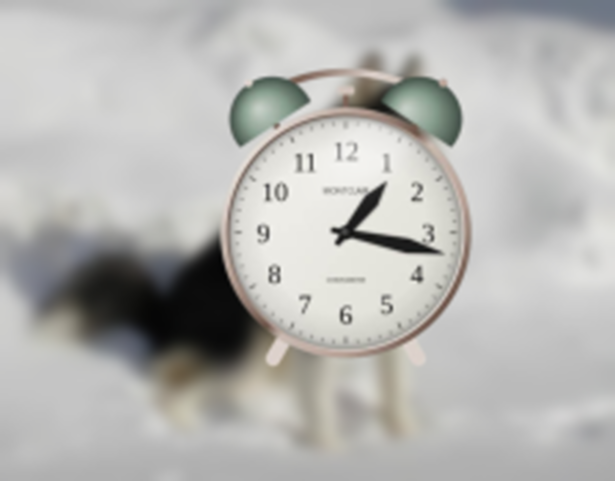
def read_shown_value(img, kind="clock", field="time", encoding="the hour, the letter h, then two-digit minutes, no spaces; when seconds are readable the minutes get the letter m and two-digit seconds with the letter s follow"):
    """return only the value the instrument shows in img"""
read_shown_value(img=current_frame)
1h17
